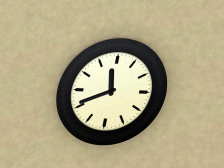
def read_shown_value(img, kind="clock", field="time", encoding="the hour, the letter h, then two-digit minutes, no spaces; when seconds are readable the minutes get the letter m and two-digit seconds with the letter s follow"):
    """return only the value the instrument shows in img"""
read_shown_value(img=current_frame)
11h41
